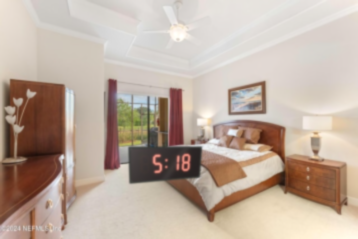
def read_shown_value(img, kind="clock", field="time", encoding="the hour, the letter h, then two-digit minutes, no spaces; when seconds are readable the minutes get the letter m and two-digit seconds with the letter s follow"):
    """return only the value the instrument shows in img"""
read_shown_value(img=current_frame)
5h18
